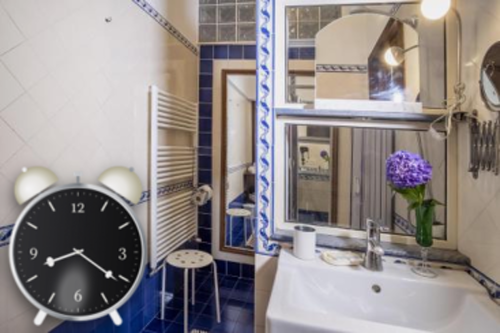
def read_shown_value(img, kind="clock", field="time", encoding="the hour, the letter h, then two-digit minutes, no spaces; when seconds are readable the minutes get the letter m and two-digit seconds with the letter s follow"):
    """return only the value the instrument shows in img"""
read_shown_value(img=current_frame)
8h21
